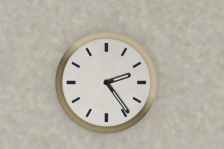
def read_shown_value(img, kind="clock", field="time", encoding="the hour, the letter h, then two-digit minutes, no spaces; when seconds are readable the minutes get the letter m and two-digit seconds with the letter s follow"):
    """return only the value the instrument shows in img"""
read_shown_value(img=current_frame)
2h24
